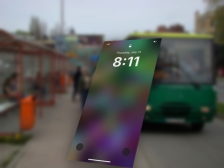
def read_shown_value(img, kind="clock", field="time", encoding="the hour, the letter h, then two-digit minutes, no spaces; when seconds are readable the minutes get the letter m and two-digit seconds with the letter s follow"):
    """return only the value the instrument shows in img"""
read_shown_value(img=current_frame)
8h11
